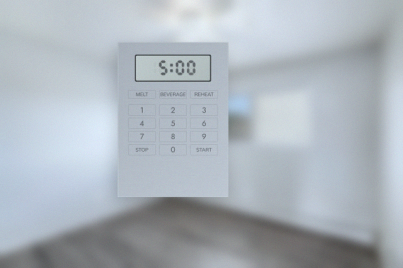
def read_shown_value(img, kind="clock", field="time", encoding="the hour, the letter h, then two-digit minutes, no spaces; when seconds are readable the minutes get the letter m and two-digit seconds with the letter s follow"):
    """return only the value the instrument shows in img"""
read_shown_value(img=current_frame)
5h00
